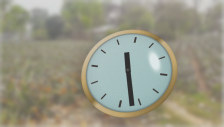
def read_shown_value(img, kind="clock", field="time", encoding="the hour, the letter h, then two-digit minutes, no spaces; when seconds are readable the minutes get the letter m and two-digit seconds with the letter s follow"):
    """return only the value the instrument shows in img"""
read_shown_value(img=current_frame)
11h27
